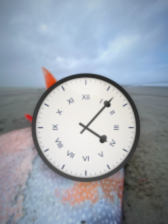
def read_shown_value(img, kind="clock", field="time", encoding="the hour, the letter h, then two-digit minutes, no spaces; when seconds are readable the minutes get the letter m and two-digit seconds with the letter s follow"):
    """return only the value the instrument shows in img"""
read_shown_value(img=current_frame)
4h07
